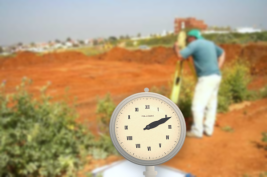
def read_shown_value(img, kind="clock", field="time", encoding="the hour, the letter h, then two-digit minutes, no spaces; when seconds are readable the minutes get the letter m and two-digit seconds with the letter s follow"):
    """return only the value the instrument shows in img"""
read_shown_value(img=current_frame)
2h11
